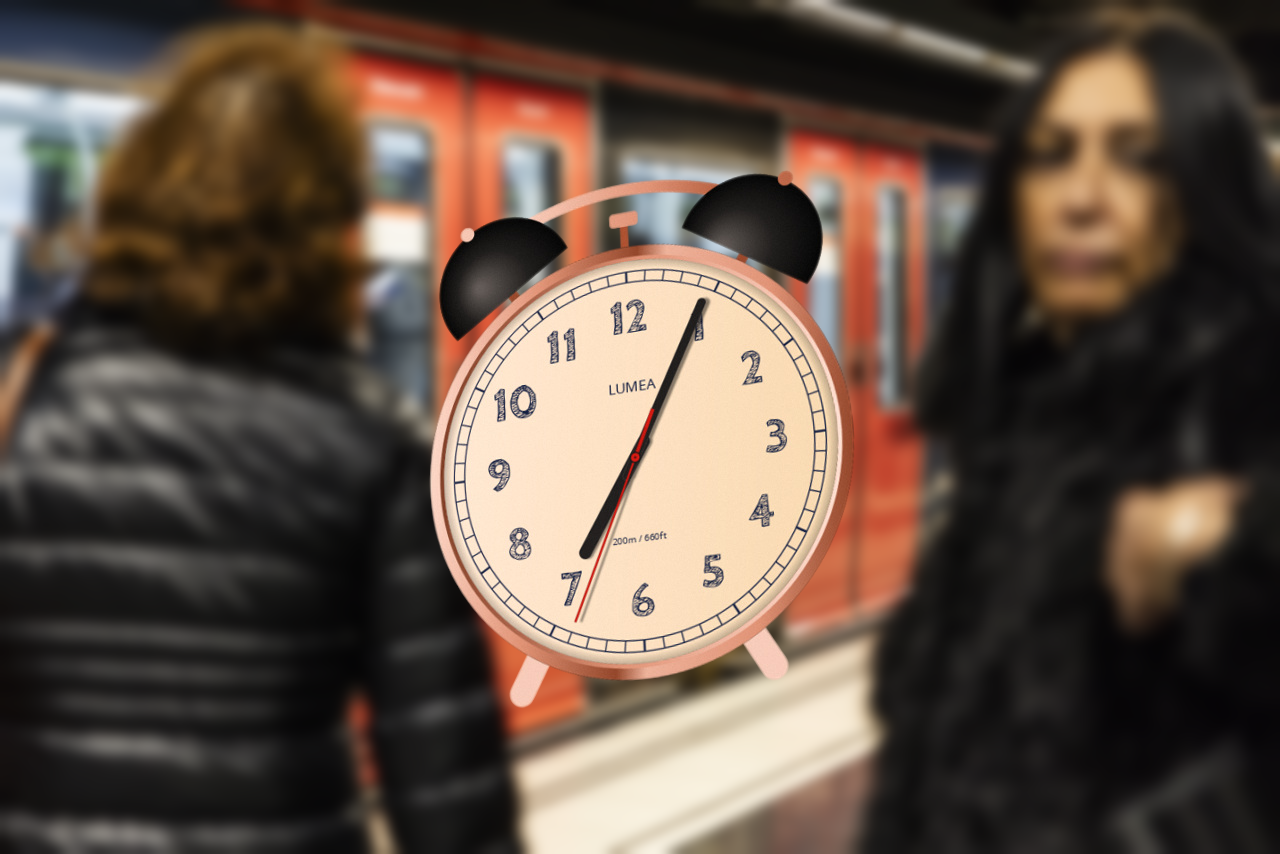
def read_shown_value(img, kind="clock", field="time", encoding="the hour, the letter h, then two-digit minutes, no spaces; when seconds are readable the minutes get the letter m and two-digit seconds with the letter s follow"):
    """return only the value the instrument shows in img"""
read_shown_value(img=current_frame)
7h04m34s
